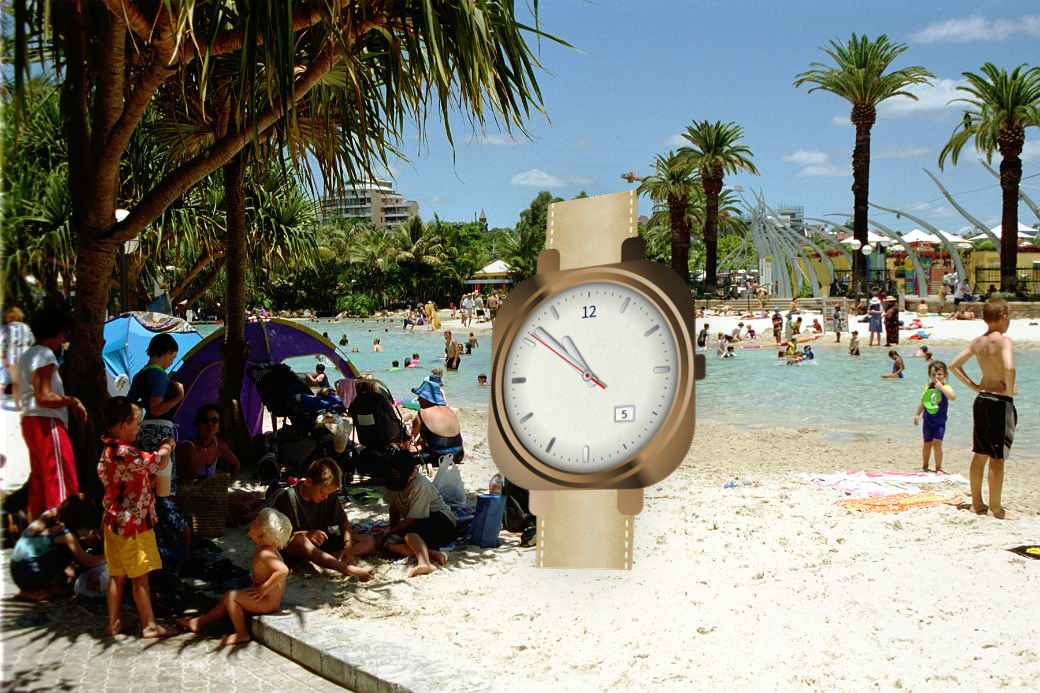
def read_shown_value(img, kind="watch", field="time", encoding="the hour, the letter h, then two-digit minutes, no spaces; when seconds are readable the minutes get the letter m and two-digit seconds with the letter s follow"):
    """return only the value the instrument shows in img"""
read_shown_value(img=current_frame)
10h51m51s
